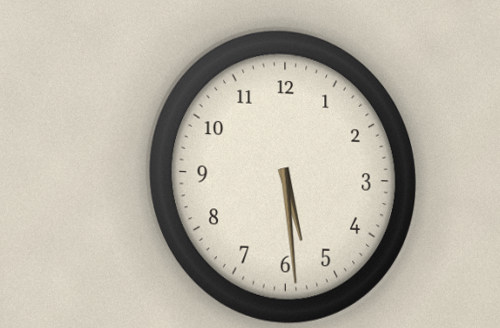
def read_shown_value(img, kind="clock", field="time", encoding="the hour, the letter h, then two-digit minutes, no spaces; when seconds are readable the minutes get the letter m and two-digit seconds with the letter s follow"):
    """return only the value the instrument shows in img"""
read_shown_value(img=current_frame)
5h29
